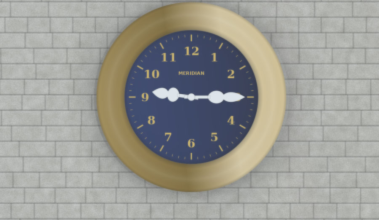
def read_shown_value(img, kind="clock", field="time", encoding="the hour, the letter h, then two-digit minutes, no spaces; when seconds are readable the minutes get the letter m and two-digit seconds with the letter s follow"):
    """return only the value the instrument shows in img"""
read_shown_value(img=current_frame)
9h15
